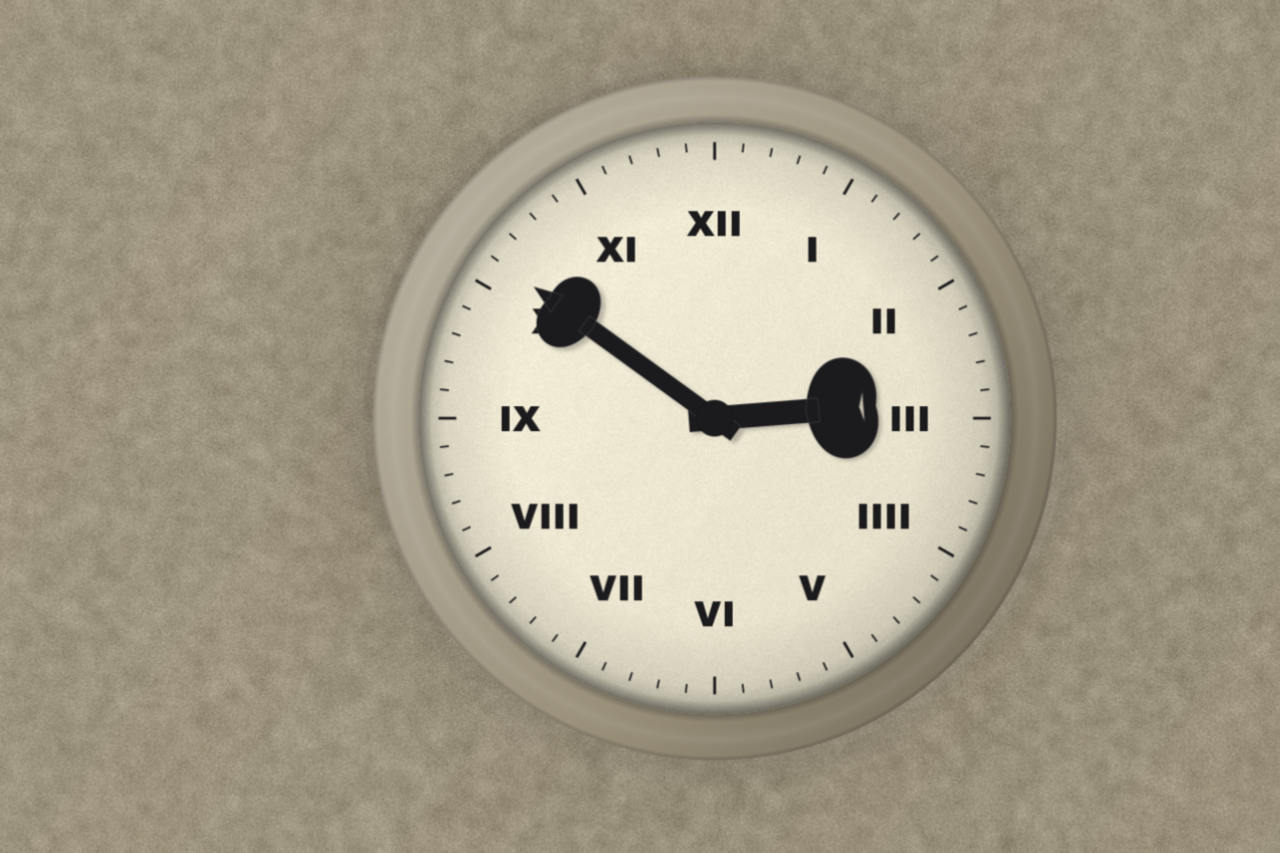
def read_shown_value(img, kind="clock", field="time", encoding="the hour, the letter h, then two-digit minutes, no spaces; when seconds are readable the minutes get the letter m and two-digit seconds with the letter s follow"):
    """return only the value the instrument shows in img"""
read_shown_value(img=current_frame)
2h51
